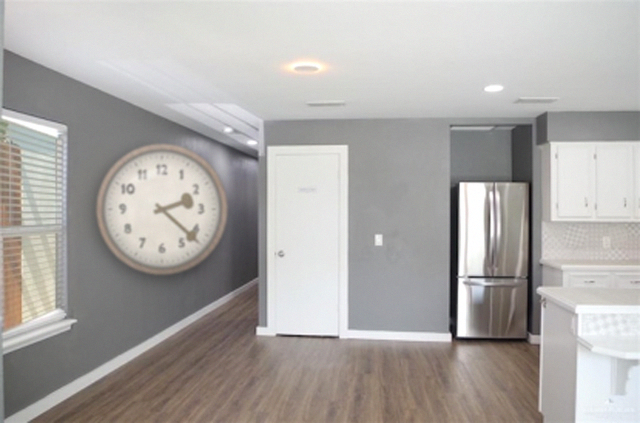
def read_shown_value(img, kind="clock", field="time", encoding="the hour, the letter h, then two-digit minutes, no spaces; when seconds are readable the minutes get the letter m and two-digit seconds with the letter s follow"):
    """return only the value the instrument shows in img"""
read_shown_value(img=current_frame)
2h22
